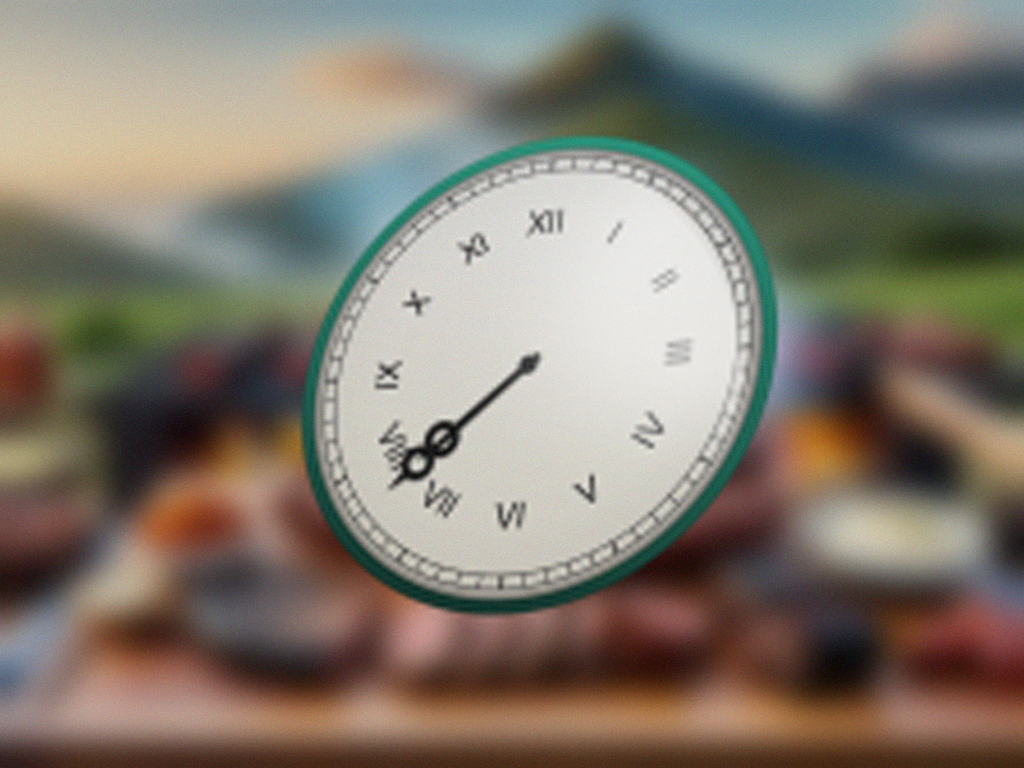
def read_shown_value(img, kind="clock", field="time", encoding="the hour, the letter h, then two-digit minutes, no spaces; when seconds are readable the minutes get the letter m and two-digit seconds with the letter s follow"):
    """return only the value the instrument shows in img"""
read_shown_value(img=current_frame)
7h38
